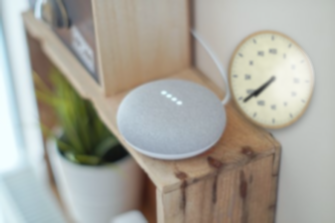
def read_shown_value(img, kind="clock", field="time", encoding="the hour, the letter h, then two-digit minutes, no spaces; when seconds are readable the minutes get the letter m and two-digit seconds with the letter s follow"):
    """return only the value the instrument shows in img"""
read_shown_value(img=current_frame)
7h39
